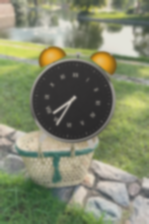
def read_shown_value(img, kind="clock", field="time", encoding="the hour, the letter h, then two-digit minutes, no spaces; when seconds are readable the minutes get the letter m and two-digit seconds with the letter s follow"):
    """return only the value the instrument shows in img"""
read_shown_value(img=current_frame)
7h34
